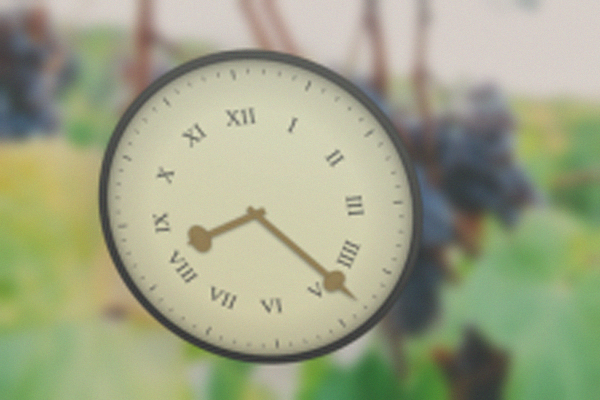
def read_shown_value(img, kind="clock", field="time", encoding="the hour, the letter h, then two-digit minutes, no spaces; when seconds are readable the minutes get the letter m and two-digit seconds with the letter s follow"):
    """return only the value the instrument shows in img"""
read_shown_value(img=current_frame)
8h23
